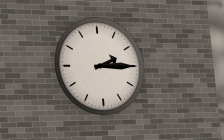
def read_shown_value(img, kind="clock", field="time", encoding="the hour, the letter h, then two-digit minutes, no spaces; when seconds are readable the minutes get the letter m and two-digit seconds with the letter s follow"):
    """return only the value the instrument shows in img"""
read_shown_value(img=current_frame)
2h15
